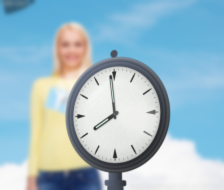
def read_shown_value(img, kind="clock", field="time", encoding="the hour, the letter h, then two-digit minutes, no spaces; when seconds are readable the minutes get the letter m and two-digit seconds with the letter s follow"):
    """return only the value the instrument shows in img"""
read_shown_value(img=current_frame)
7h59
